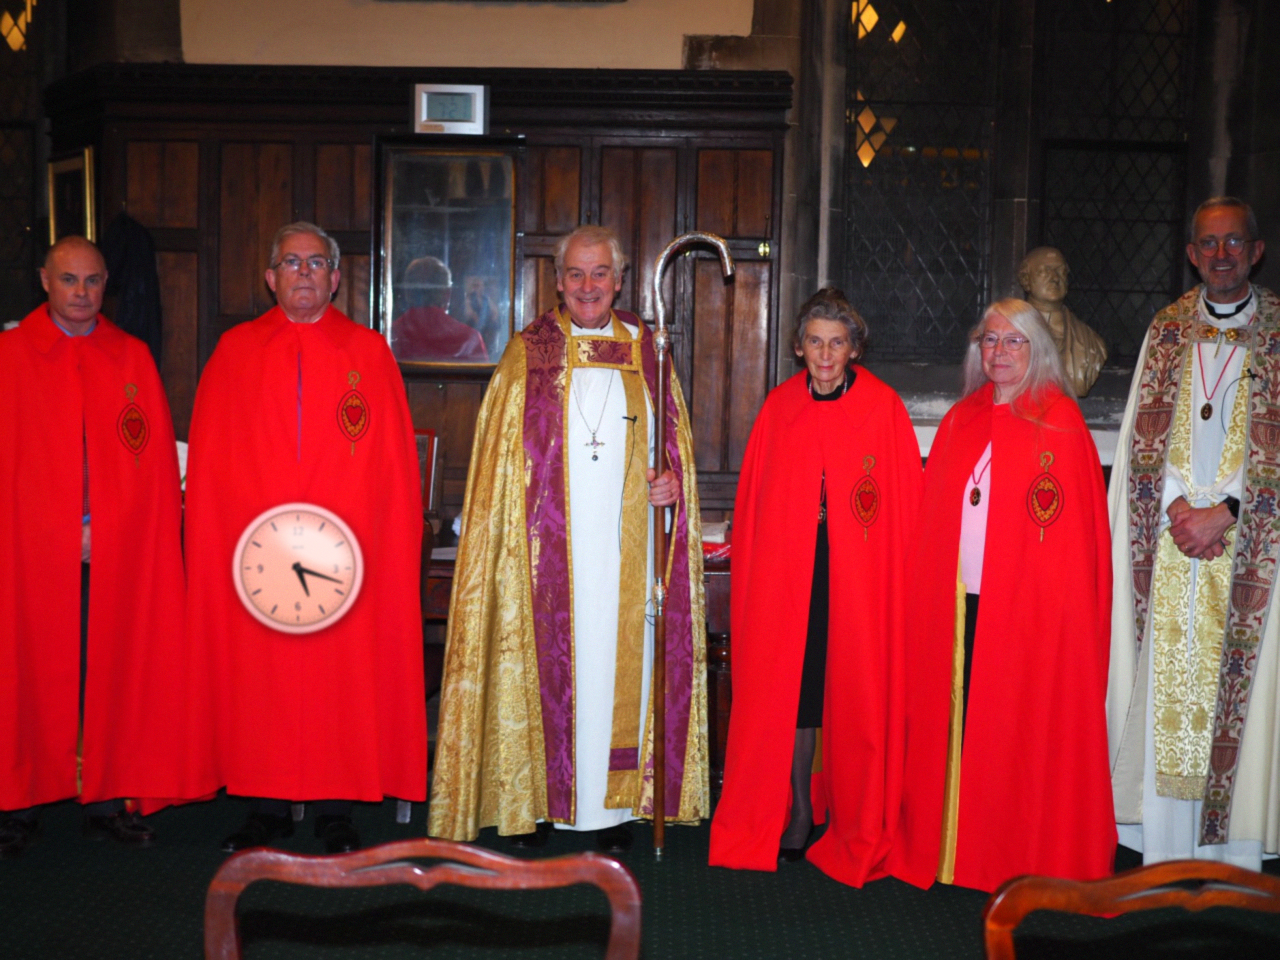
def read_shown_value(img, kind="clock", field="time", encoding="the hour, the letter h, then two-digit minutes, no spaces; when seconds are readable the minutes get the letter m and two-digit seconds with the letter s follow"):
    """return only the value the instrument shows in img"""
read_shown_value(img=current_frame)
5h18
